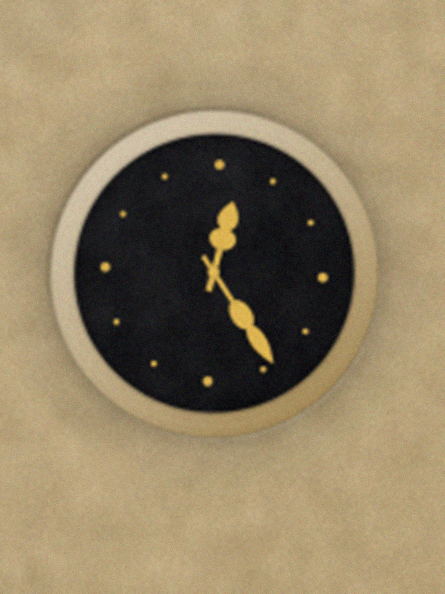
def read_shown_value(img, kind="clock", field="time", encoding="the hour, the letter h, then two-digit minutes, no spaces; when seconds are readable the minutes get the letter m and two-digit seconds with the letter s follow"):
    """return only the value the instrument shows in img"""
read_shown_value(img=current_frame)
12h24
